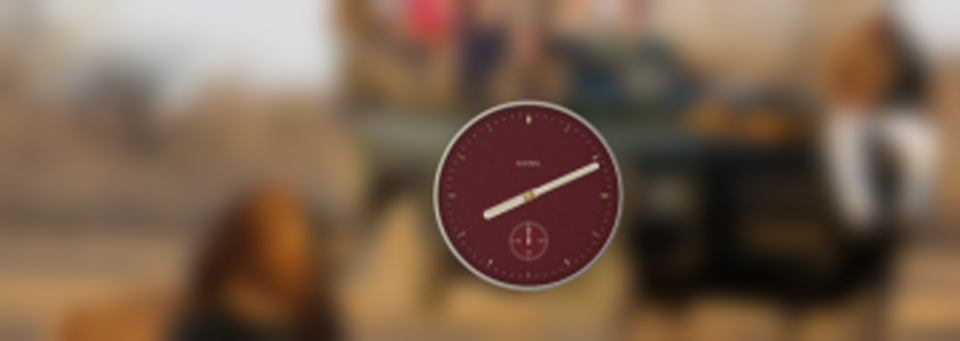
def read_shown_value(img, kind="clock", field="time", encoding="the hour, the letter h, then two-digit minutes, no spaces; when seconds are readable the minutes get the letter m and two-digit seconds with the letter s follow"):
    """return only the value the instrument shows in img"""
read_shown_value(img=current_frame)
8h11
